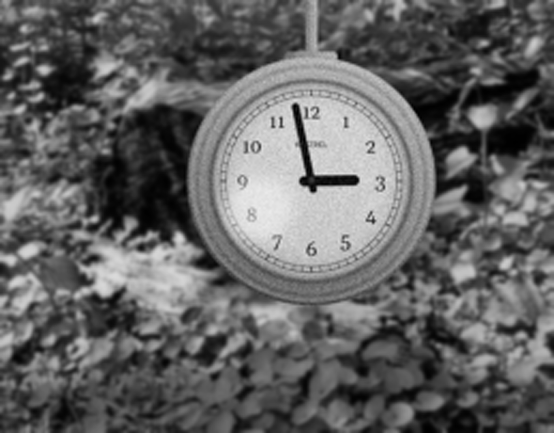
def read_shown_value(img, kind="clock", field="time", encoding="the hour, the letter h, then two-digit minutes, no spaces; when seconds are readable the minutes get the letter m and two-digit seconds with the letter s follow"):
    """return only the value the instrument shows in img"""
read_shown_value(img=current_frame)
2h58
